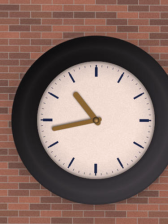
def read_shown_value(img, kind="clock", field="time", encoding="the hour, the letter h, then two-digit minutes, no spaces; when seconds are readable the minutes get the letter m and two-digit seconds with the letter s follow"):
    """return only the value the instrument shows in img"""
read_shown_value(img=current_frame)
10h43
